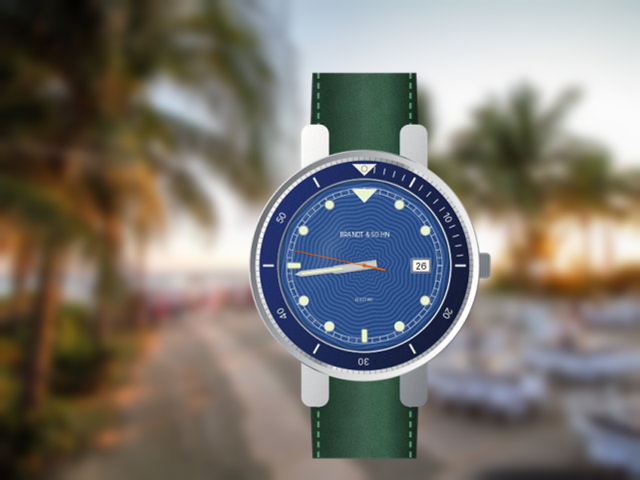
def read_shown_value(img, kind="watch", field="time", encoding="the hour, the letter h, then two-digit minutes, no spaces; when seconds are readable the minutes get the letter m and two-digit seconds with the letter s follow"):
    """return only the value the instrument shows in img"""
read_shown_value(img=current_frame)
8h43m47s
